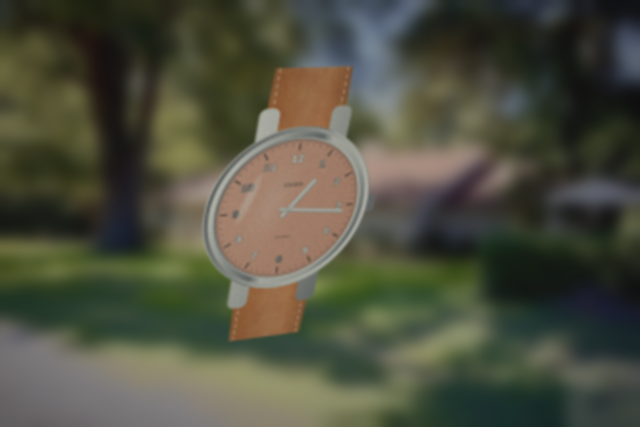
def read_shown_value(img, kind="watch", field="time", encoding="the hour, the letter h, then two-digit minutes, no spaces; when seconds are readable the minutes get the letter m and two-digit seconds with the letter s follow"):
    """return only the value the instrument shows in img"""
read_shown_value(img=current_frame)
1h16
